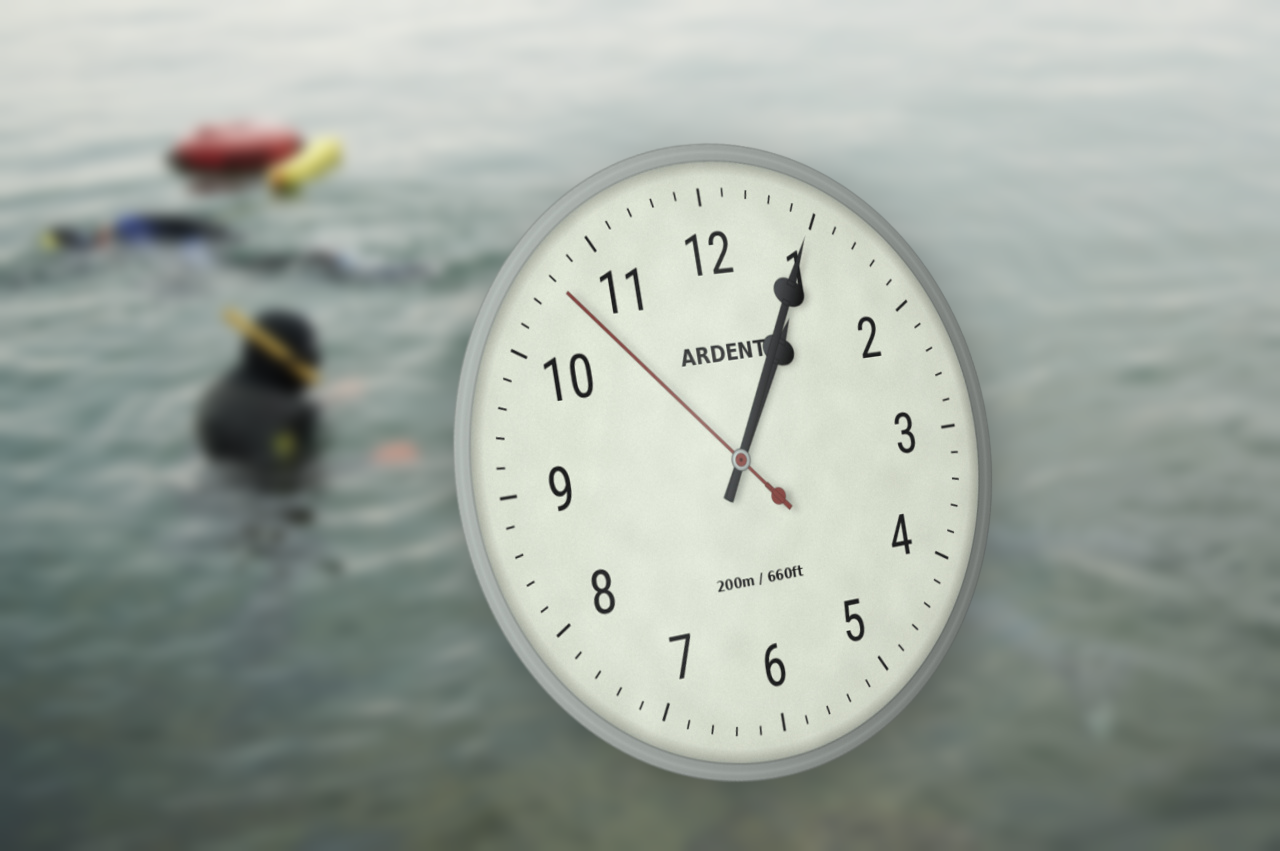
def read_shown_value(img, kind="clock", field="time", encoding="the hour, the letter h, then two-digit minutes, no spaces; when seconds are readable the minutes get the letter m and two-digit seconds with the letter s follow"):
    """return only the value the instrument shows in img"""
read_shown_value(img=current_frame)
1h04m53s
